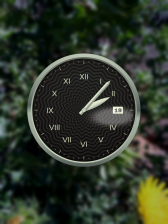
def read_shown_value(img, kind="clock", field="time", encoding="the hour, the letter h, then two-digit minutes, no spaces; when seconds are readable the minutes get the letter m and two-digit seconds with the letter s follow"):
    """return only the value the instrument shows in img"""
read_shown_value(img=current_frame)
2h07
